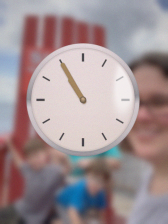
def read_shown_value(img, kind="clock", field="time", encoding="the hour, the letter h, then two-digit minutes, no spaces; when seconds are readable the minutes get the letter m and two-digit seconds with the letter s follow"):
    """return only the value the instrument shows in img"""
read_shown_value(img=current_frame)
10h55
